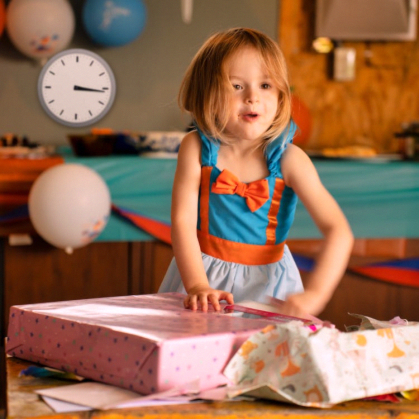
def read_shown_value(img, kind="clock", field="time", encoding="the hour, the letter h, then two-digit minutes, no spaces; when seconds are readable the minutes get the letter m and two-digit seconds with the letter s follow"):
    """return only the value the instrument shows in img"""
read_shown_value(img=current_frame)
3h16
